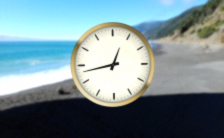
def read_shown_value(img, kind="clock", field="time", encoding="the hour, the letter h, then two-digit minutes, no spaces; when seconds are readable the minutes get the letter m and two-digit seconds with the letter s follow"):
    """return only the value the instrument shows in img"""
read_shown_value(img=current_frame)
12h43
